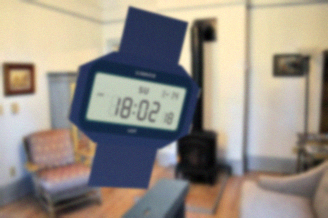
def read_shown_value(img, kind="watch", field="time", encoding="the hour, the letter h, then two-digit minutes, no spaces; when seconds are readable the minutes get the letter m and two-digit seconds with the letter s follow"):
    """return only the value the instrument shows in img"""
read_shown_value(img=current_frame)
18h02
